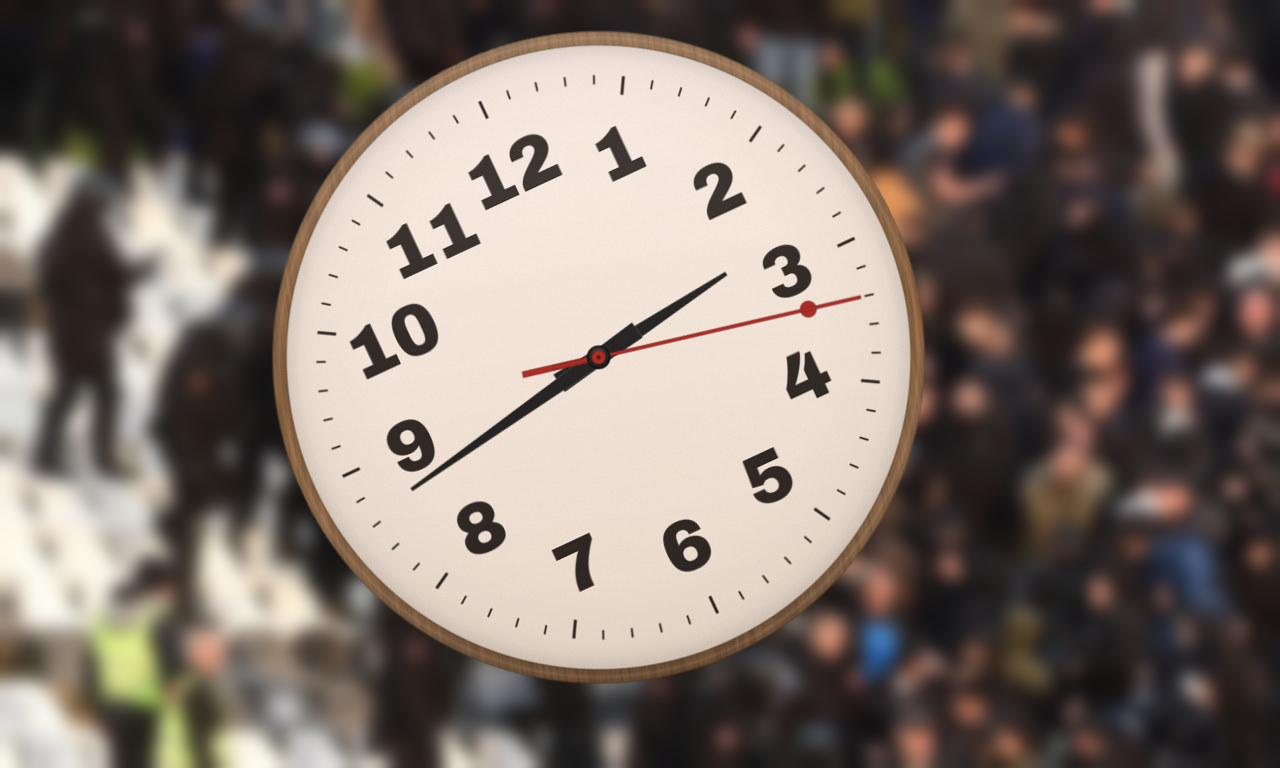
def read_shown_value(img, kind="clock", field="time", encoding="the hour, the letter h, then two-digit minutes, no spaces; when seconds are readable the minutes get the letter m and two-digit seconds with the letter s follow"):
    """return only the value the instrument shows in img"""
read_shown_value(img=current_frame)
2h43m17s
